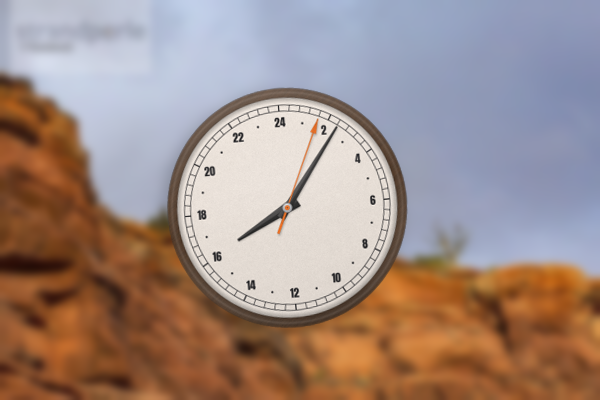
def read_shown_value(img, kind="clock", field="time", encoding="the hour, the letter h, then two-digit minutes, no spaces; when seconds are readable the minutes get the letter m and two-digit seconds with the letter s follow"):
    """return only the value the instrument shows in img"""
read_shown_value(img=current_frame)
16h06m04s
